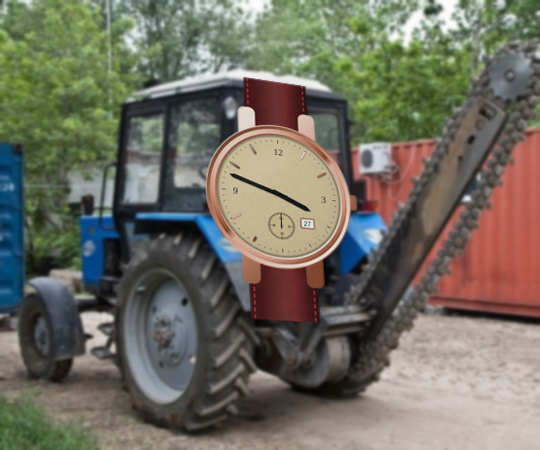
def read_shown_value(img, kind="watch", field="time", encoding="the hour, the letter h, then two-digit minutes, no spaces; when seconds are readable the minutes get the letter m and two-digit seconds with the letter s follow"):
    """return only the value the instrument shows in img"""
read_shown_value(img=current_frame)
3h48
